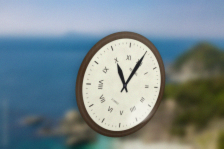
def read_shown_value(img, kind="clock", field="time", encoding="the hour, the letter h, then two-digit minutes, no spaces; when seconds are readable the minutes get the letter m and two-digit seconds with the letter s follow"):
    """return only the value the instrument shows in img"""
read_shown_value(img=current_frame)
10h00
